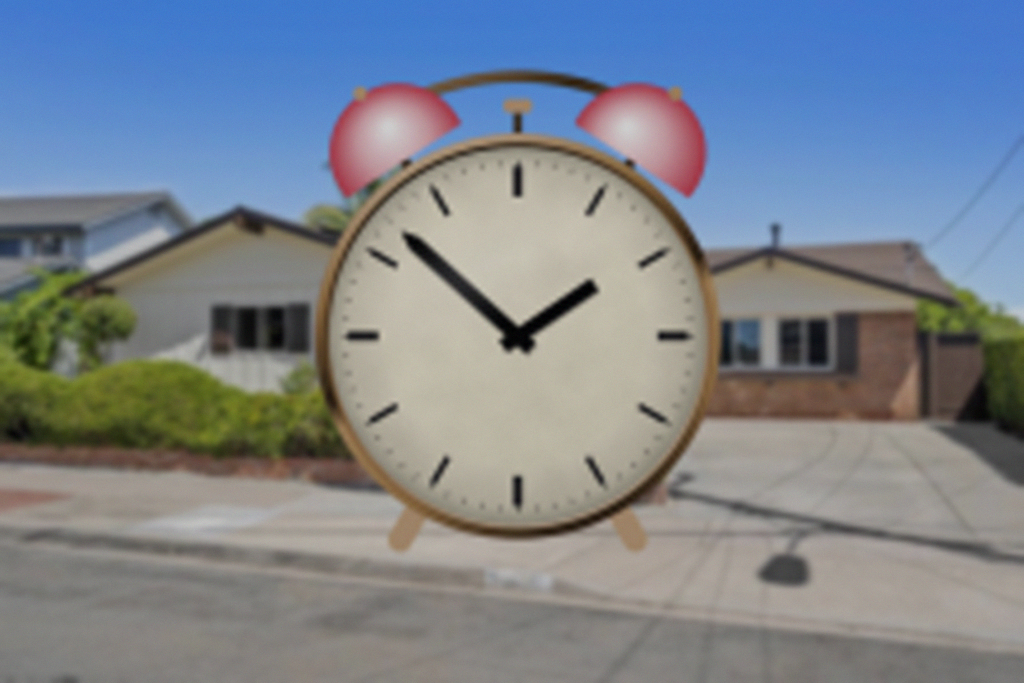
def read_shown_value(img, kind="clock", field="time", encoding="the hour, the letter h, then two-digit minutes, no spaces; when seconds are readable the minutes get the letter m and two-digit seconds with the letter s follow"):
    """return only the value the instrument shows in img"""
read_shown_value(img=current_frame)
1h52
